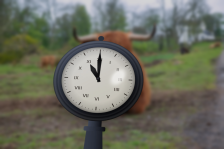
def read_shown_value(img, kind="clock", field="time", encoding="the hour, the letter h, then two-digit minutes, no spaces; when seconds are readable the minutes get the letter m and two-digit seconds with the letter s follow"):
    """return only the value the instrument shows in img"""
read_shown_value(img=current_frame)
11h00
